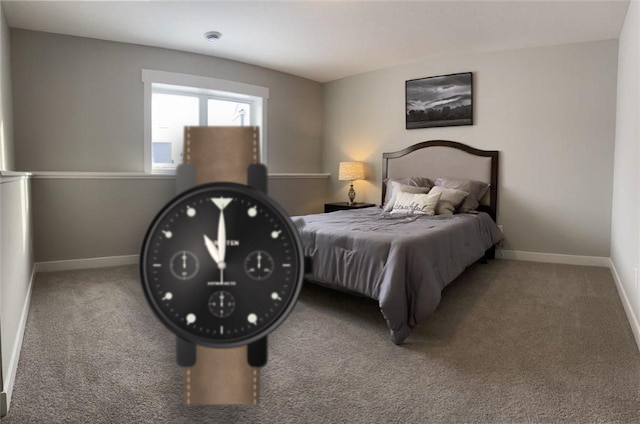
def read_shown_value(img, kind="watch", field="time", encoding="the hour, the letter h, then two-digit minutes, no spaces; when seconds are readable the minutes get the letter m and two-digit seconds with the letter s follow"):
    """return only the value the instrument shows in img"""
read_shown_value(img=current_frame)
11h00
